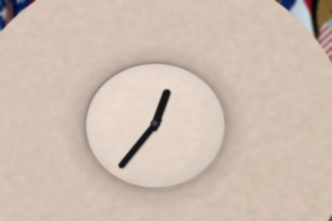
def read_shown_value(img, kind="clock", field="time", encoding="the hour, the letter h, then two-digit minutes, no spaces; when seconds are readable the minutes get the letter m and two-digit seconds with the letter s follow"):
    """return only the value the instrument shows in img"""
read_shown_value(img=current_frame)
12h36
